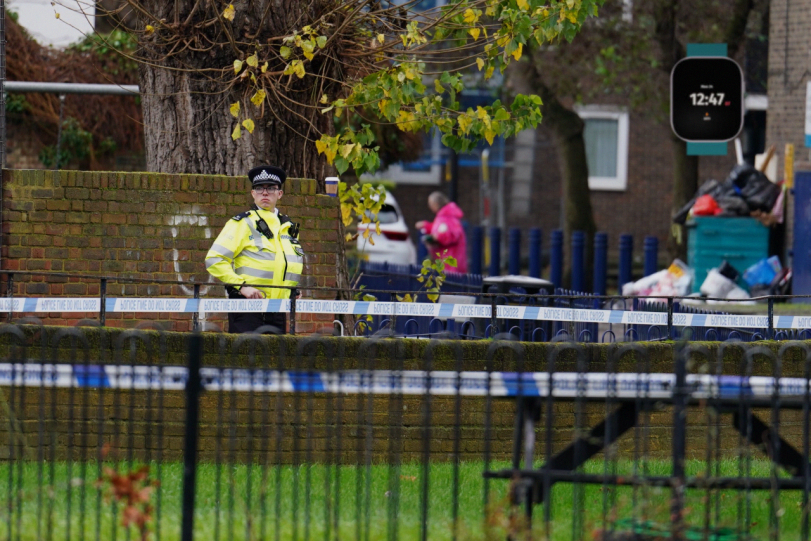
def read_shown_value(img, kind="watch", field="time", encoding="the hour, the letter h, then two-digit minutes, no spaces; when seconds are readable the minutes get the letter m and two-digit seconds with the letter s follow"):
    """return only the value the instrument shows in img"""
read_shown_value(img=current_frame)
12h47
